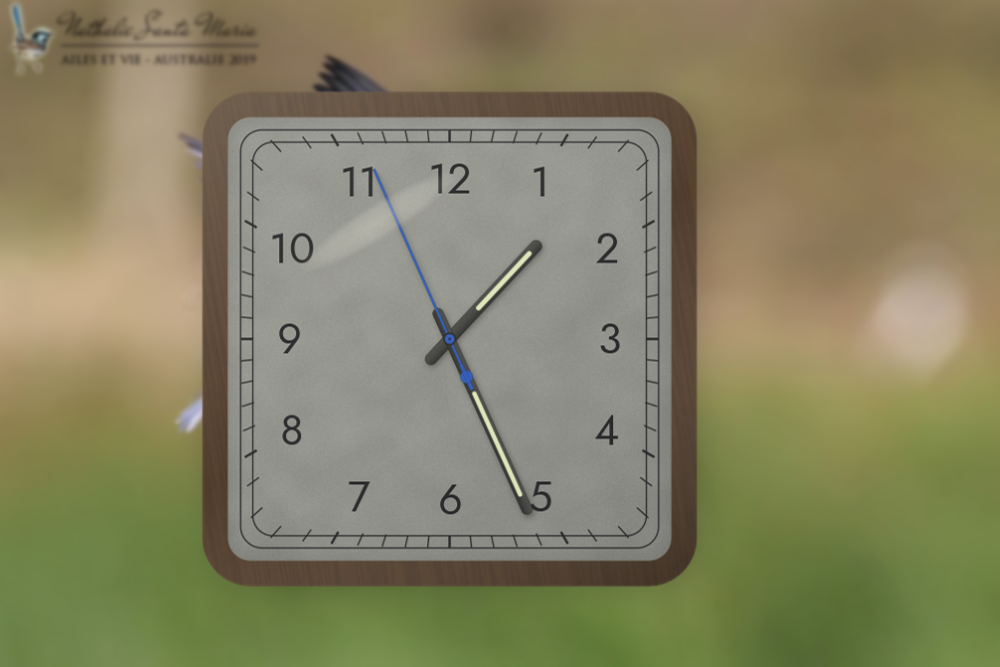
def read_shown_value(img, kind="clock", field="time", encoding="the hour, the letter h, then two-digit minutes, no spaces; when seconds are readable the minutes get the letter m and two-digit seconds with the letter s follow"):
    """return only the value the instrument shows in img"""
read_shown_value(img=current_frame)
1h25m56s
